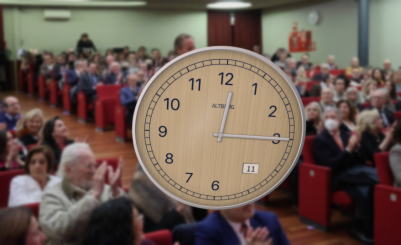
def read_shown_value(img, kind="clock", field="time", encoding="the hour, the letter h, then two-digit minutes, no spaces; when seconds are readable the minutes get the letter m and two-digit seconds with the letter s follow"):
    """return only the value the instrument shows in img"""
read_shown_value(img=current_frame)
12h15
